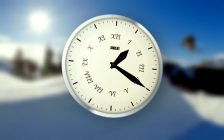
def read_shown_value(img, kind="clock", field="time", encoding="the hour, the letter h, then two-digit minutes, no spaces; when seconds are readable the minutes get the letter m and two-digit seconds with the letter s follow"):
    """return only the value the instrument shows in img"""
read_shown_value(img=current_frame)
1h20
